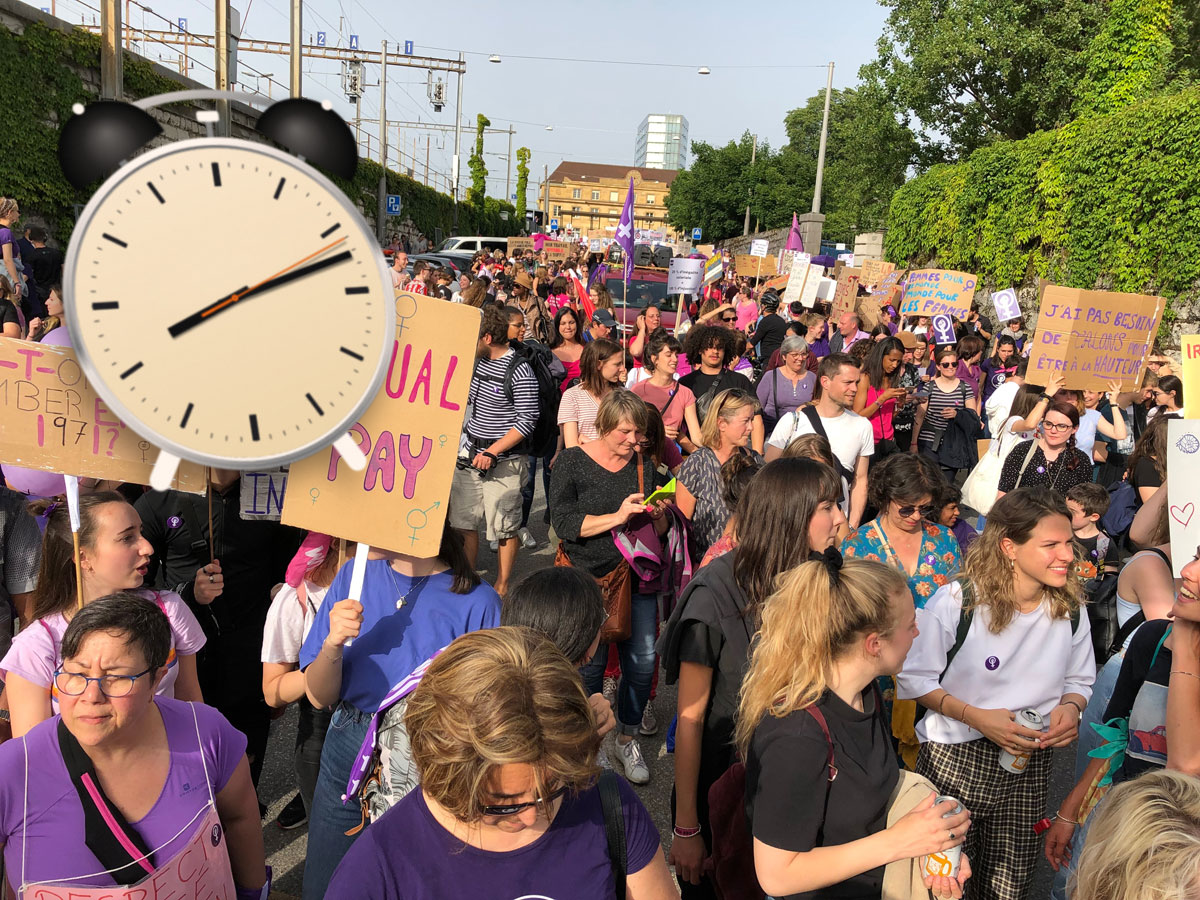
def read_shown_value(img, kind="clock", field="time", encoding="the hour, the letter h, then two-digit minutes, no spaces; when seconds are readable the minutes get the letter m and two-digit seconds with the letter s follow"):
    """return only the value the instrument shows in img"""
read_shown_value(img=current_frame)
8h12m11s
